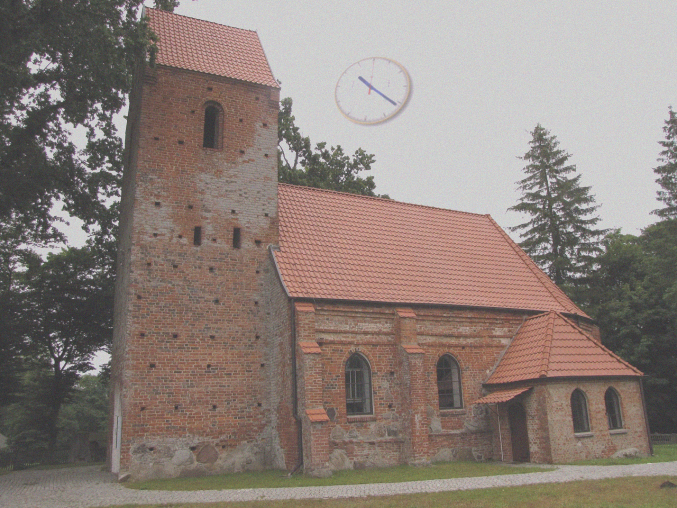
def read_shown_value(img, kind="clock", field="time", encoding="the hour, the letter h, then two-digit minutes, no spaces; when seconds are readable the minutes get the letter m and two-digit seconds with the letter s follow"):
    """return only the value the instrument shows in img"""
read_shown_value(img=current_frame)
10h21
